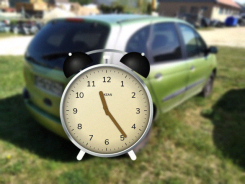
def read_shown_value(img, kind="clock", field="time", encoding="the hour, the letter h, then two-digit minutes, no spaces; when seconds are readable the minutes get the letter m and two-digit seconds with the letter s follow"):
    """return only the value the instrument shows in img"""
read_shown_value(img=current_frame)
11h24
